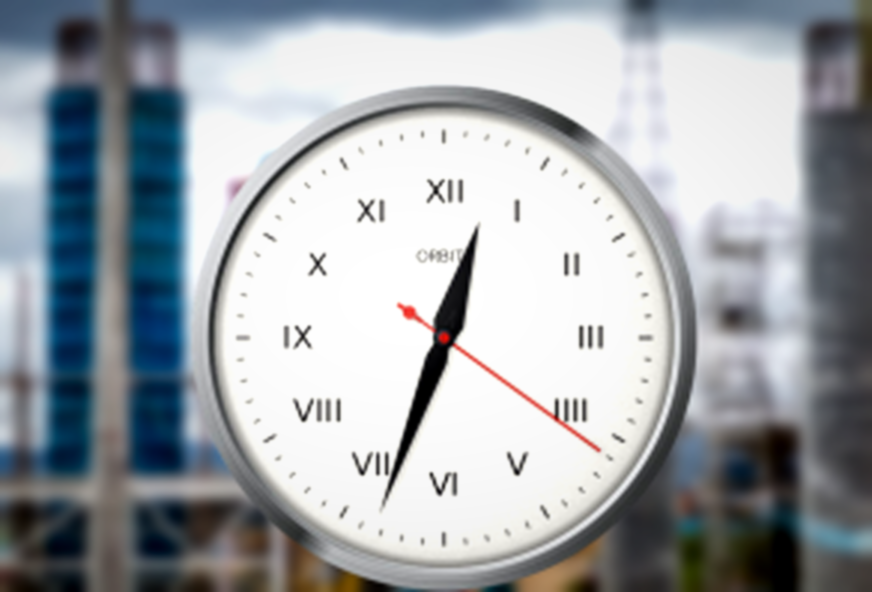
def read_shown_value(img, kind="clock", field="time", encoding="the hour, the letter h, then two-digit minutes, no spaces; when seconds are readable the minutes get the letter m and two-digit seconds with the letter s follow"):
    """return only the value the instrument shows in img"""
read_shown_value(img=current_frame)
12h33m21s
